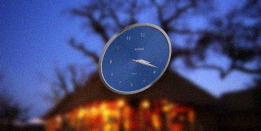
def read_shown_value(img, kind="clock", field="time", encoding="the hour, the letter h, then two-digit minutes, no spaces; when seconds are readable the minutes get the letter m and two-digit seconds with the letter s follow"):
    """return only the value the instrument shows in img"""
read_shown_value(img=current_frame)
3h18
